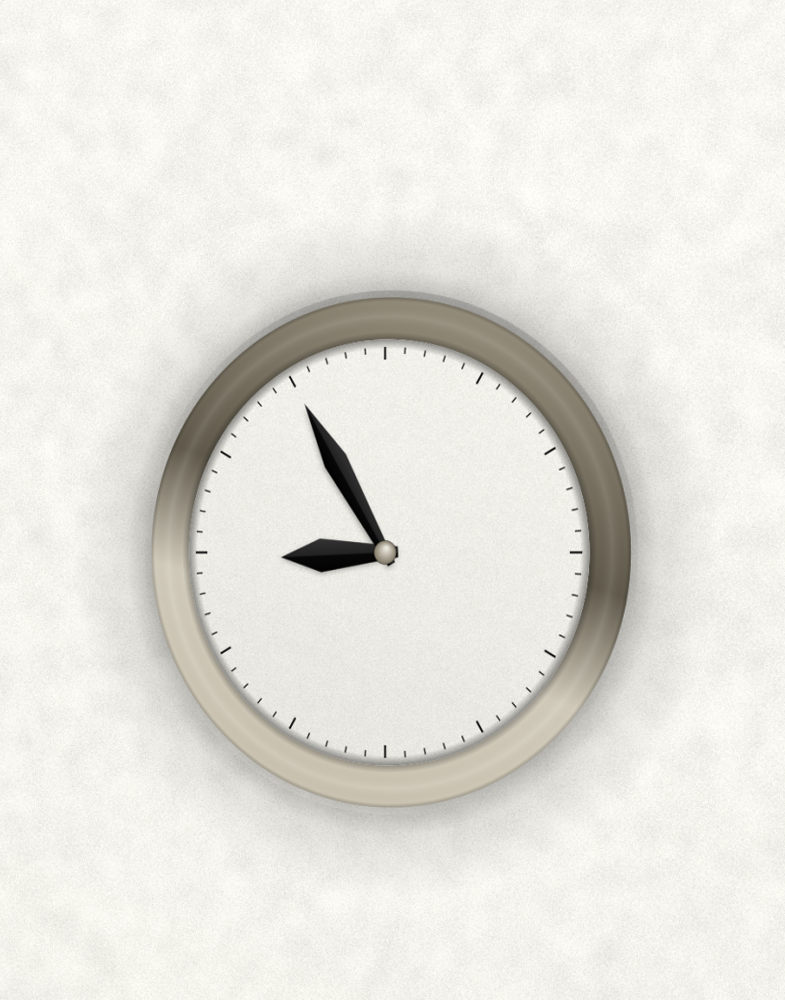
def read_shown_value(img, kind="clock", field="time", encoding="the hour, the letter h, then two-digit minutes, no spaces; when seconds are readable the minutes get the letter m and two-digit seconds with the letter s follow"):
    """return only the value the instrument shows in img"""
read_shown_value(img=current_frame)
8h55
